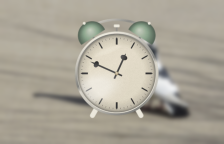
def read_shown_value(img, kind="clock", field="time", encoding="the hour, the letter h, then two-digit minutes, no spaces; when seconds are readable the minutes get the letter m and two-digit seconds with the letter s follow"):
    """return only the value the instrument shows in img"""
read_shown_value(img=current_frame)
12h49
